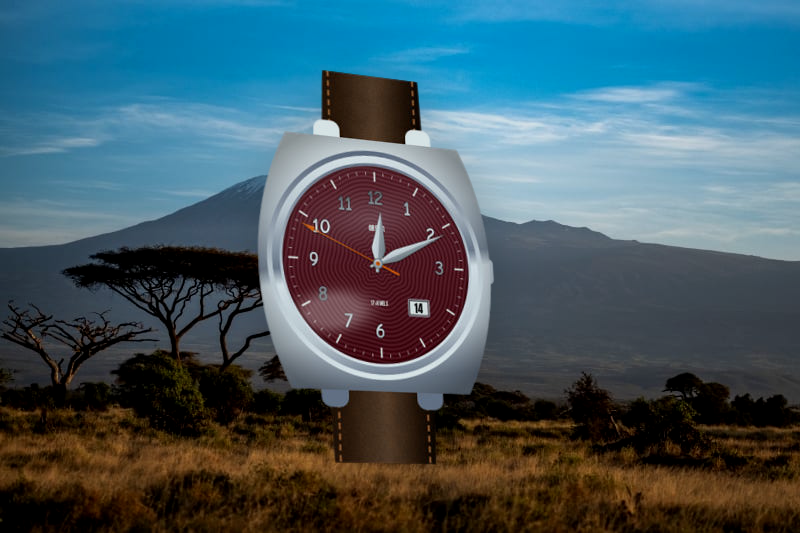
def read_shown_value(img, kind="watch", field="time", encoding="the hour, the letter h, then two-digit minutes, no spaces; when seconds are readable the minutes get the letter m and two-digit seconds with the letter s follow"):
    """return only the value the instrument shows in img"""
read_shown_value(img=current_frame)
12h10m49s
